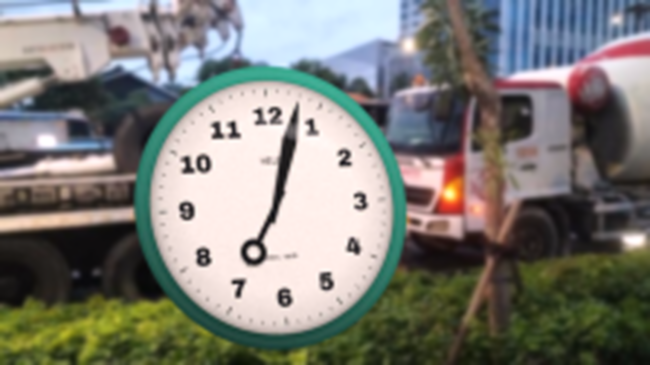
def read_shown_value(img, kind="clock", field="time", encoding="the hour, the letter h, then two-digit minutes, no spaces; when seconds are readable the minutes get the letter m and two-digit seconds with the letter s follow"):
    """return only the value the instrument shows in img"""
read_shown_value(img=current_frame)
7h03
